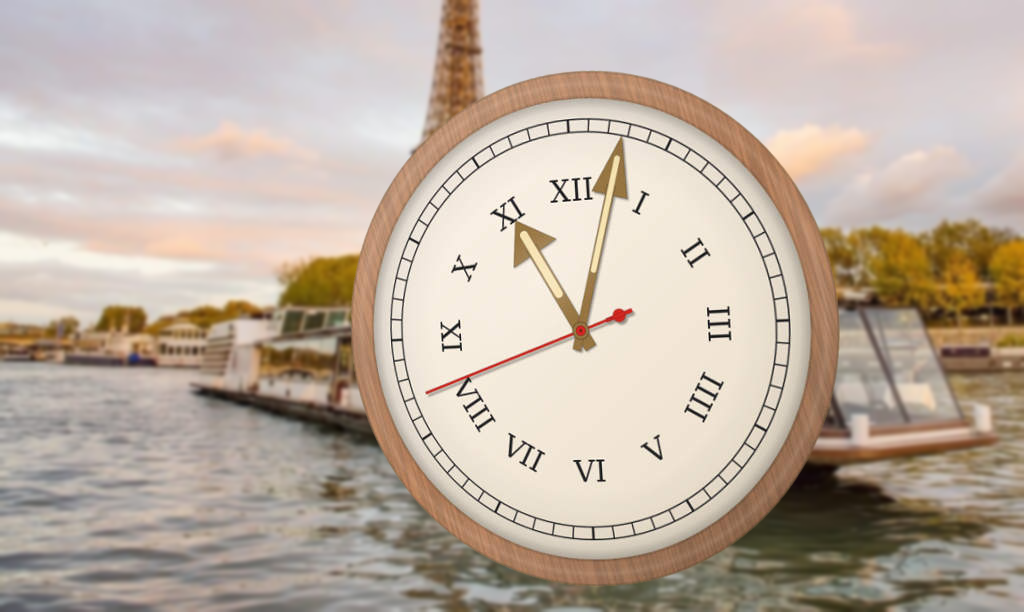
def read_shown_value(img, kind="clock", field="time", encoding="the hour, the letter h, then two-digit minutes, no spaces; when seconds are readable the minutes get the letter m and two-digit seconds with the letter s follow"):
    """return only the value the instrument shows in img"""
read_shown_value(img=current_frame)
11h02m42s
